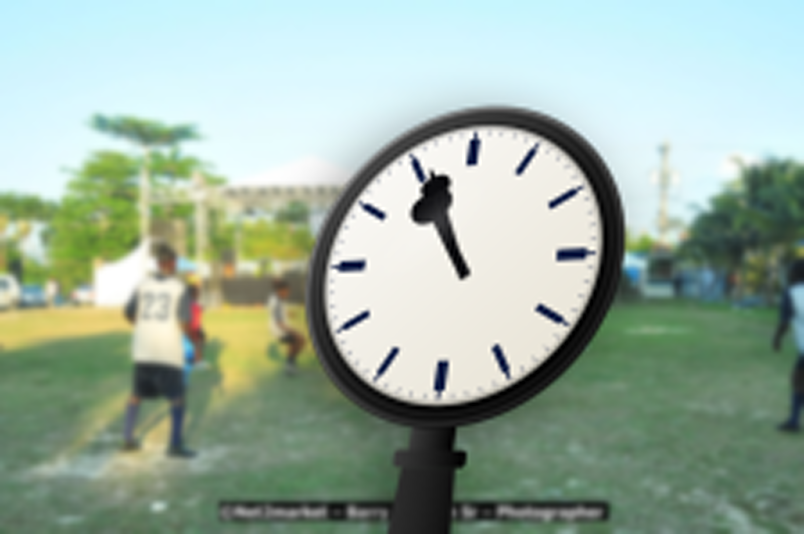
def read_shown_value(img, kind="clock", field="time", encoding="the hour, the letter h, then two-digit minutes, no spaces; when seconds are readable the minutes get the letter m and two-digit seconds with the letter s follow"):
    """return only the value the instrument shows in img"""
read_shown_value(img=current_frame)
10h56
